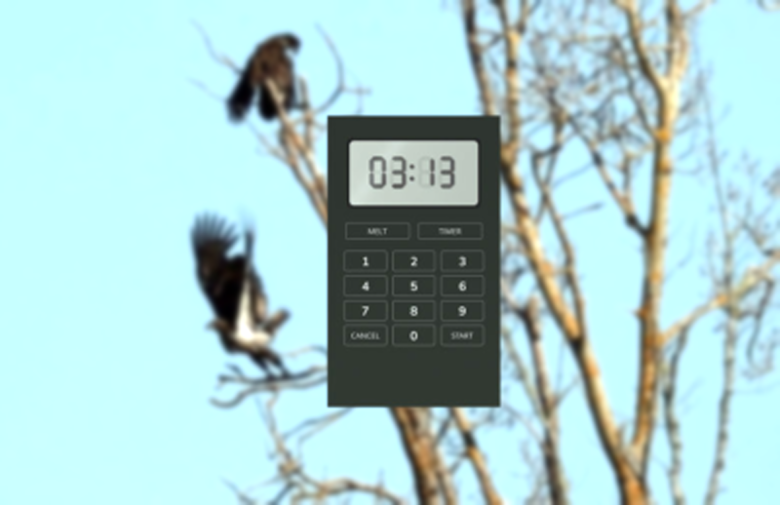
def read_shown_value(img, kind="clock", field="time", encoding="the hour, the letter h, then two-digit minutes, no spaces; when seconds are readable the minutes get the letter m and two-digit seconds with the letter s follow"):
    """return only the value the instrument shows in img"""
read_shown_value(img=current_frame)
3h13
